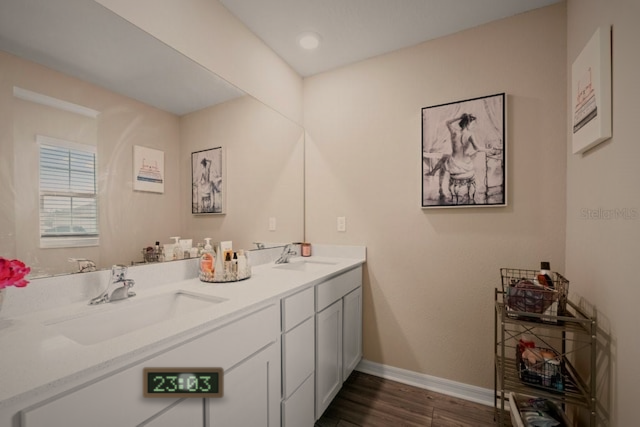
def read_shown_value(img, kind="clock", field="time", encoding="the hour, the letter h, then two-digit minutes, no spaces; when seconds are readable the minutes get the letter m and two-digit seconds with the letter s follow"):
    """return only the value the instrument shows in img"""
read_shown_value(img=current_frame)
23h03
